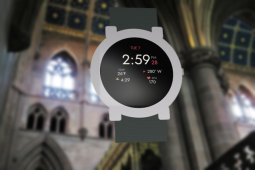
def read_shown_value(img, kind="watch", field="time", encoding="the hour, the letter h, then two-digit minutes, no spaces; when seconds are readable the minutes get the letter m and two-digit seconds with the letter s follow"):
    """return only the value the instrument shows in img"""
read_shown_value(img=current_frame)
2h59
